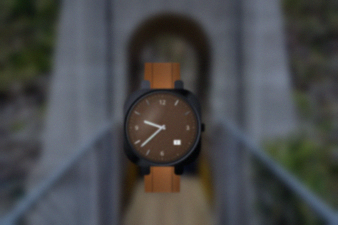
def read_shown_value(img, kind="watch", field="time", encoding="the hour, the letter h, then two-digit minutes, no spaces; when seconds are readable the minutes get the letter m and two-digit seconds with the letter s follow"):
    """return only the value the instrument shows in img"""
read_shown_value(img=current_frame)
9h38
